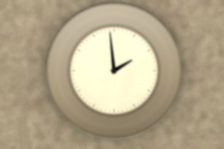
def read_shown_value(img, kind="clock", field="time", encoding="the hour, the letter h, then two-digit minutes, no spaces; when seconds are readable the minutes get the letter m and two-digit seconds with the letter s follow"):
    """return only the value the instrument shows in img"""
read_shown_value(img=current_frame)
1h59
